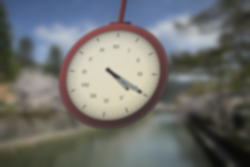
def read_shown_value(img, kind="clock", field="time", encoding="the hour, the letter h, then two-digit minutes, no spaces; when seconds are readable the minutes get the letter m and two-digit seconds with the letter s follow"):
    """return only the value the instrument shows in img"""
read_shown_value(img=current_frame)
4h20
